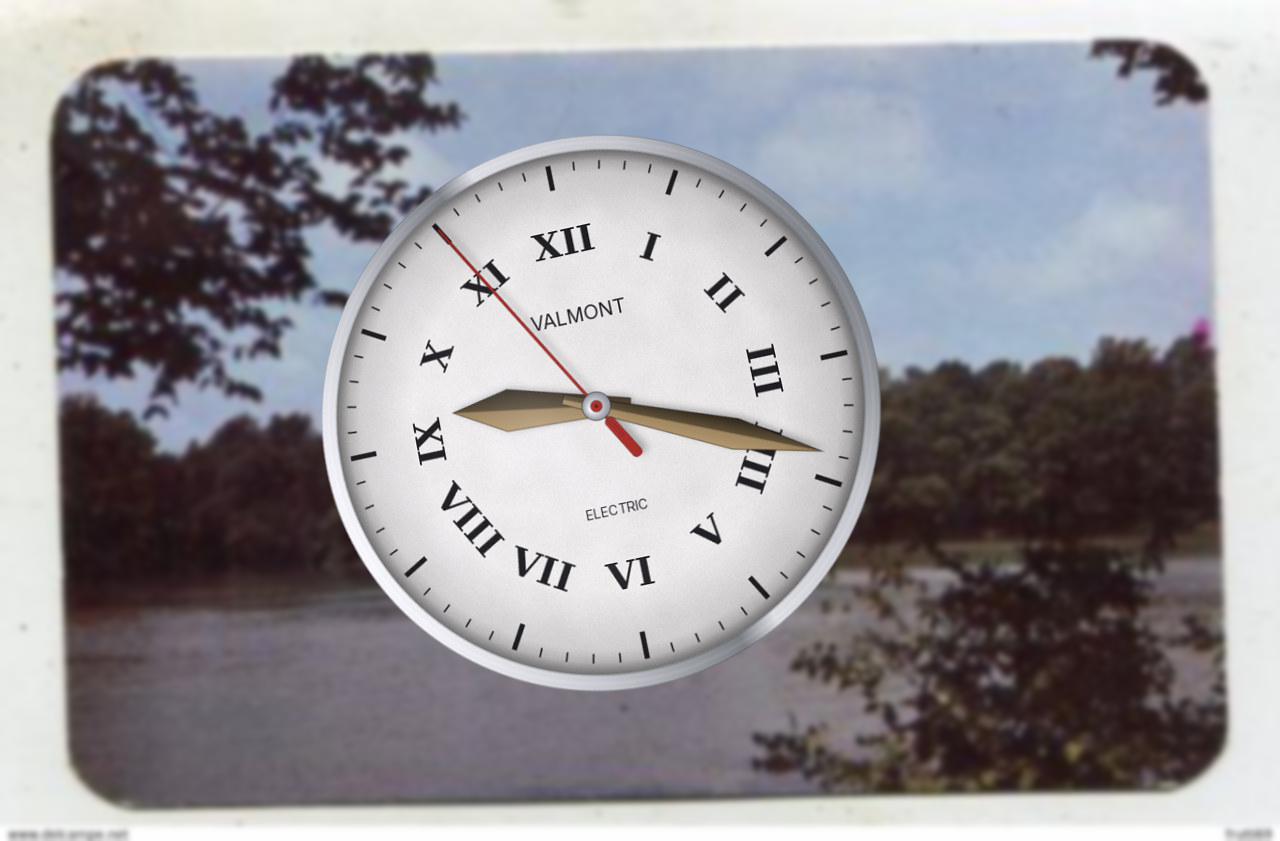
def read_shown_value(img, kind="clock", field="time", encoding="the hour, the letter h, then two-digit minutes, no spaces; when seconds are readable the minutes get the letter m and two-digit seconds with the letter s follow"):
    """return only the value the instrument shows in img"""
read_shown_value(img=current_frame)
9h18m55s
